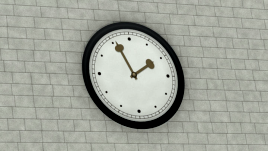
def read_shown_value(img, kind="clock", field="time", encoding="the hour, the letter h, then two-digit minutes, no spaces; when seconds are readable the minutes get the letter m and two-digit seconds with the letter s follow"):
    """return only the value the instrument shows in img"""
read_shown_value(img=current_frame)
1h56
